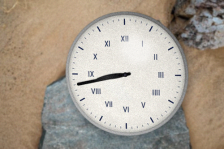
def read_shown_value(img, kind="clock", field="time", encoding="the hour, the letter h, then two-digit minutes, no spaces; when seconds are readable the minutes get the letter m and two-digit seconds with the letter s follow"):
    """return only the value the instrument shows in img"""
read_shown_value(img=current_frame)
8h43
